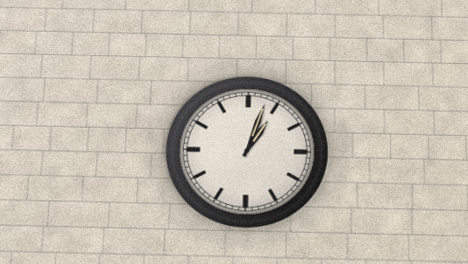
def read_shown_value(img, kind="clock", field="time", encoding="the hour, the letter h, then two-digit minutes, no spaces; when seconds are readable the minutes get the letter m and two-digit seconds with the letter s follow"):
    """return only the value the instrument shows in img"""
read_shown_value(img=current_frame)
1h03
